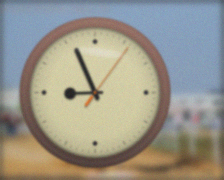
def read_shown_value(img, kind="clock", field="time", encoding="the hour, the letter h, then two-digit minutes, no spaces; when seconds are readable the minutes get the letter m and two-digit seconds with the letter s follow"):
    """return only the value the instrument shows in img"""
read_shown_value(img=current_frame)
8h56m06s
